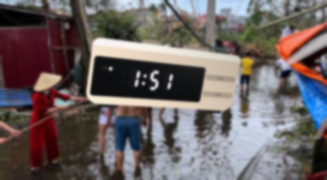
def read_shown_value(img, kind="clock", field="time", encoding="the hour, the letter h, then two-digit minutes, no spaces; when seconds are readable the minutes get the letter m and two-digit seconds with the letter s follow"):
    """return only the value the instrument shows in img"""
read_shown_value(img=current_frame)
1h51
